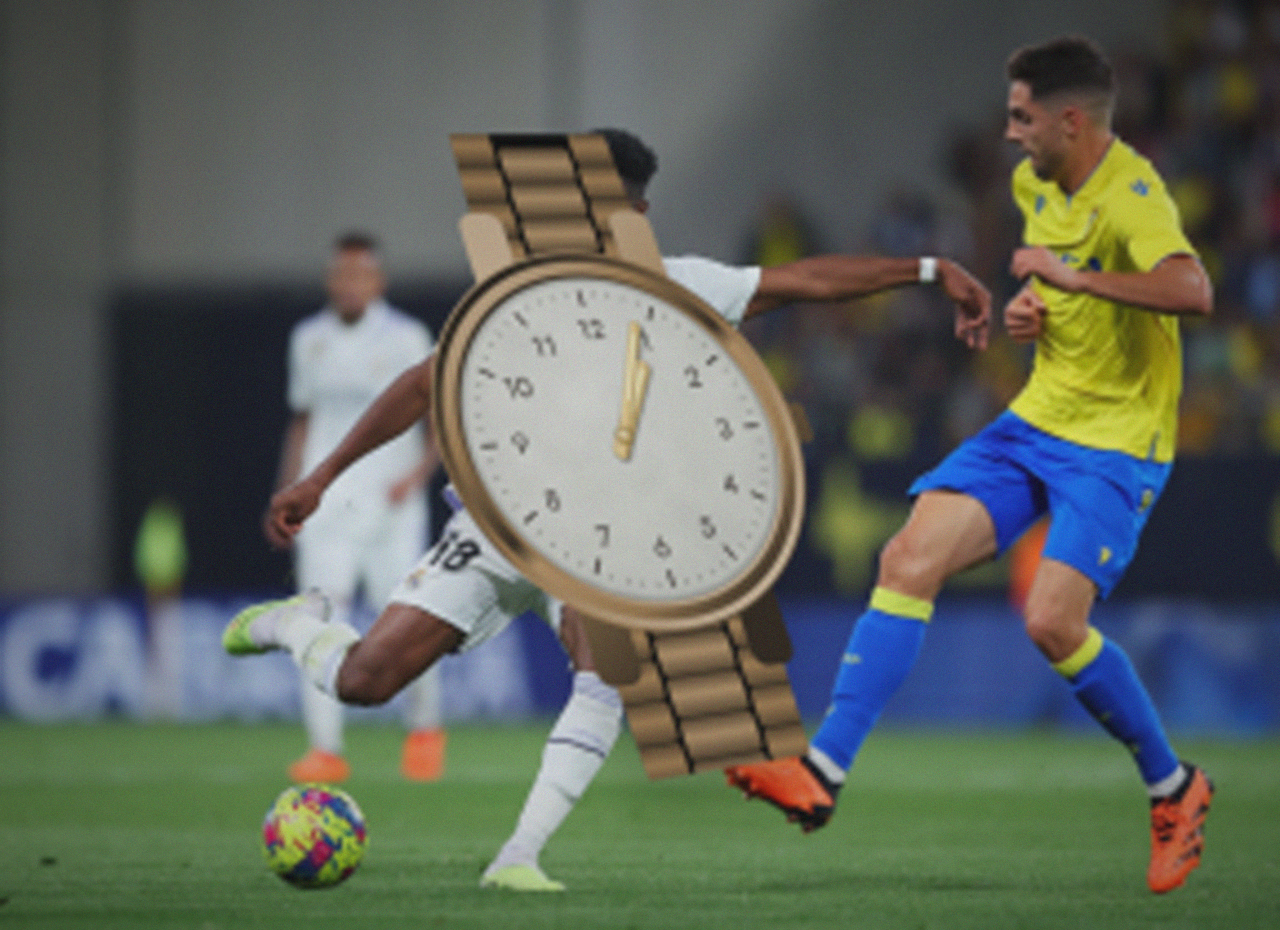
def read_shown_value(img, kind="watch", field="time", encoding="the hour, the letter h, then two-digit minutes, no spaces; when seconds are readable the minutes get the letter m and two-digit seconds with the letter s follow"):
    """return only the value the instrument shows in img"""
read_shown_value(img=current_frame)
1h04
